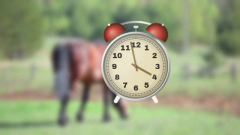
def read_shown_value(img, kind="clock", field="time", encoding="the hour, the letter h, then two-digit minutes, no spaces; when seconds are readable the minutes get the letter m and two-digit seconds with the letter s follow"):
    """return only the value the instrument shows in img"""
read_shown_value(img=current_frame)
3h58
